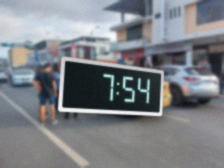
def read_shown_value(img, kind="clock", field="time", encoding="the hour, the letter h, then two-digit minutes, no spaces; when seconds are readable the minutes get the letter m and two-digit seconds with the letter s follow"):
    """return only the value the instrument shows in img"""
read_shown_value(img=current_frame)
7h54
